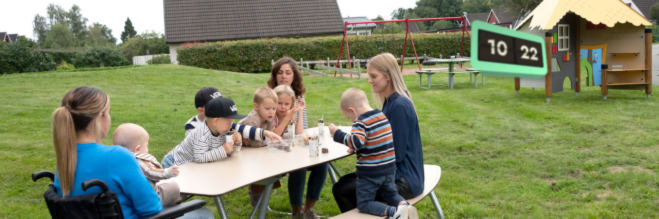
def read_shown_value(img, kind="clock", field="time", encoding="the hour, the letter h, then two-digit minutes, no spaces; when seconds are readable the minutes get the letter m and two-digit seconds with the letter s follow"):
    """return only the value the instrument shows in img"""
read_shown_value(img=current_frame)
10h22
